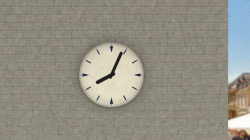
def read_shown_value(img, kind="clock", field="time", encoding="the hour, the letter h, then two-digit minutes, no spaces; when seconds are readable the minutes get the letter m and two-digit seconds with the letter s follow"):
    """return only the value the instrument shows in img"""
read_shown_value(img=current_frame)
8h04
